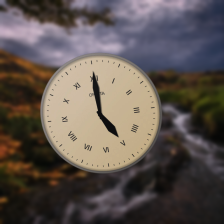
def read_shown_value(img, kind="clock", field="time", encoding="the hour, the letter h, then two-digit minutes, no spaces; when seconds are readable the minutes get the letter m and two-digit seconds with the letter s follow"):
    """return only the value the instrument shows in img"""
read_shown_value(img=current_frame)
5h00
